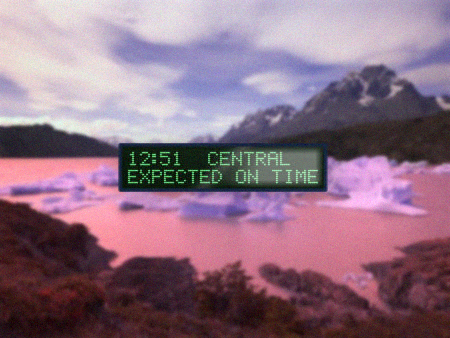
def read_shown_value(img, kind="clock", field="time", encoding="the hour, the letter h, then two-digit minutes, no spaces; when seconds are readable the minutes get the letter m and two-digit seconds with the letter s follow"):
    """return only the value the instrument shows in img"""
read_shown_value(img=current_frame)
12h51
